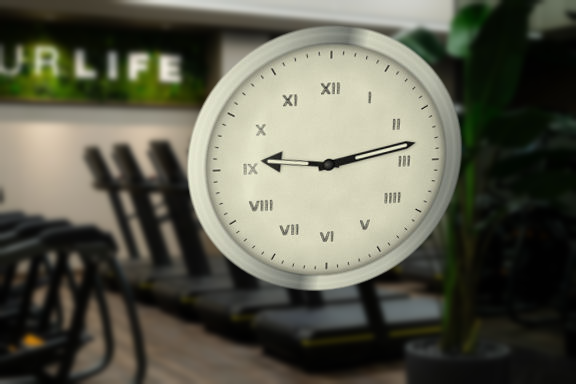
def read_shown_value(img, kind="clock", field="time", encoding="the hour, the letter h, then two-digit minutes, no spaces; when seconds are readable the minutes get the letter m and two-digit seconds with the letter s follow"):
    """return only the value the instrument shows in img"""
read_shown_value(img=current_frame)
9h13
